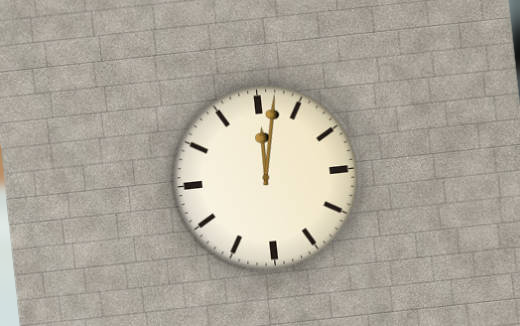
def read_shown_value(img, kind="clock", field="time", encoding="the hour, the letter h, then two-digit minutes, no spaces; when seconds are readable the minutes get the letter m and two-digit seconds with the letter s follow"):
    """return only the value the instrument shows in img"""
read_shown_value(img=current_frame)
12h02
